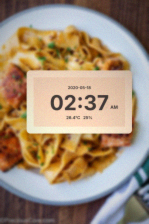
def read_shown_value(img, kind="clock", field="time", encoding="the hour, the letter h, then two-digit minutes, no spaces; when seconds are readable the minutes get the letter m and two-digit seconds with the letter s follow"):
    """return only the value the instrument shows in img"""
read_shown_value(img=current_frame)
2h37
